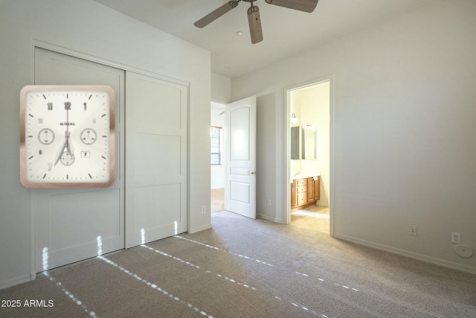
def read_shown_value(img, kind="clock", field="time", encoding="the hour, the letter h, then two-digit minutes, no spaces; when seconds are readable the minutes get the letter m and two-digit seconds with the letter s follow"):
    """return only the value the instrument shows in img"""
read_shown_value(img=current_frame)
5h34
